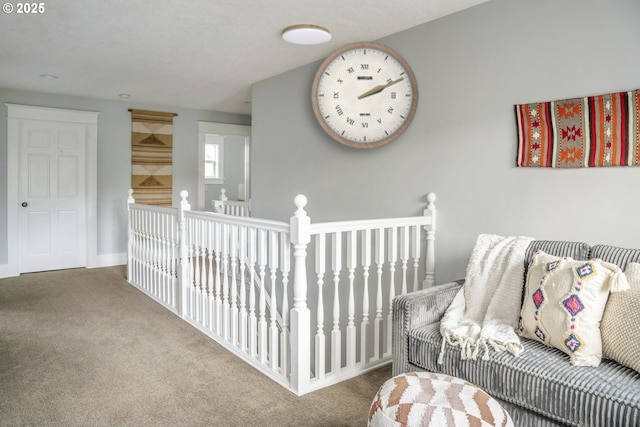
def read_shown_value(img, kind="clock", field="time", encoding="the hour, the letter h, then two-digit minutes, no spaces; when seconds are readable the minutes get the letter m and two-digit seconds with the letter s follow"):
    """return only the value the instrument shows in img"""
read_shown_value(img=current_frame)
2h11
